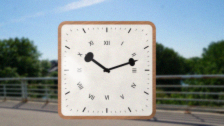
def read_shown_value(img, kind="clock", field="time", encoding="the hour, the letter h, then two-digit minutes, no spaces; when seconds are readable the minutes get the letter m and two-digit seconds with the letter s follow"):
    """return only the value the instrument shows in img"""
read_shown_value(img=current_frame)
10h12
